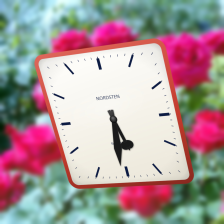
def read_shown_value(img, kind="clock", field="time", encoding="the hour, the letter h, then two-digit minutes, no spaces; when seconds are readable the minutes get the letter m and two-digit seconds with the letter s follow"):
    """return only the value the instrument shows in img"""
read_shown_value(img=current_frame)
5h31
